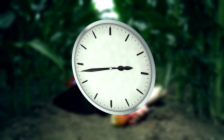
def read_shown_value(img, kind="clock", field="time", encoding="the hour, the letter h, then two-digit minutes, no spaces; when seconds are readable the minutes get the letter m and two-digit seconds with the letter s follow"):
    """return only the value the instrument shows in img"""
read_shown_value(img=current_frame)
2h43
